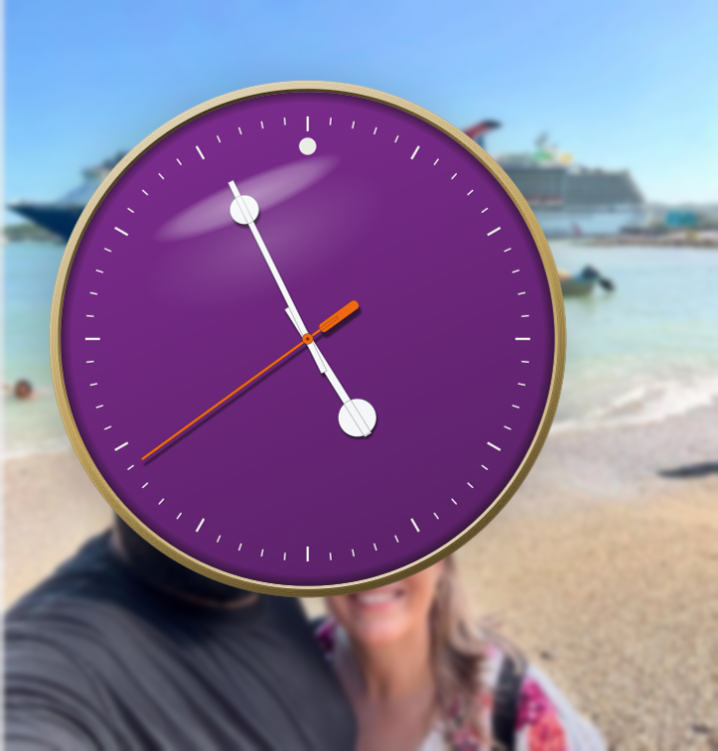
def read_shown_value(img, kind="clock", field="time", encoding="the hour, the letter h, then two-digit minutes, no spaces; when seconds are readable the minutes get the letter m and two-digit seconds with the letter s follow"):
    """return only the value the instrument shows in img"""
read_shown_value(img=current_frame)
4h55m39s
